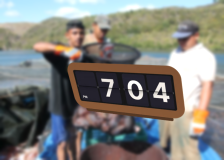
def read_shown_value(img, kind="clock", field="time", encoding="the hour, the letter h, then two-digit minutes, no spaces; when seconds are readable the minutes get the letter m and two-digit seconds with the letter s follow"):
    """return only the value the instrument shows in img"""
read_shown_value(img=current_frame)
7h04
